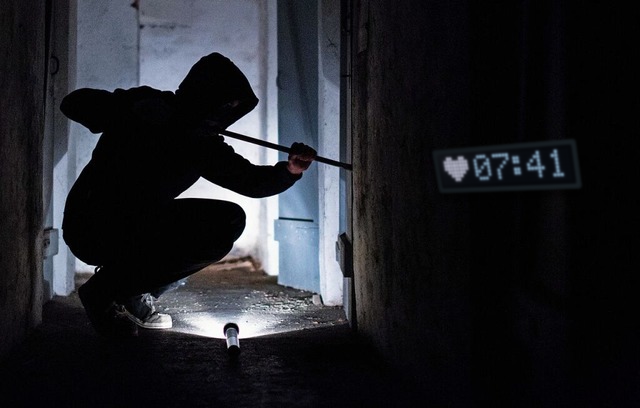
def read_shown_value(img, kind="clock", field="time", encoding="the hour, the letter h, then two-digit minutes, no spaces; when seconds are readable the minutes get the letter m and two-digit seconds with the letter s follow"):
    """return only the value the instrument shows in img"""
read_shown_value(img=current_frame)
7h41
